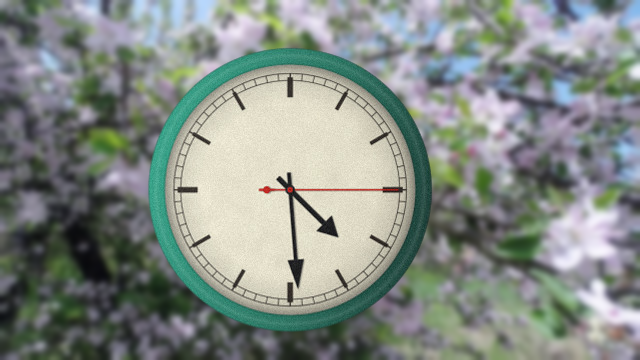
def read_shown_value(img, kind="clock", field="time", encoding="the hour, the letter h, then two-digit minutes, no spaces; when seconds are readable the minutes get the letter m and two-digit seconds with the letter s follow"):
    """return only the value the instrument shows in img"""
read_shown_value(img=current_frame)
4h29m15s
